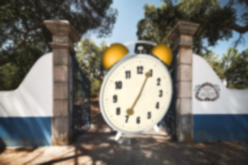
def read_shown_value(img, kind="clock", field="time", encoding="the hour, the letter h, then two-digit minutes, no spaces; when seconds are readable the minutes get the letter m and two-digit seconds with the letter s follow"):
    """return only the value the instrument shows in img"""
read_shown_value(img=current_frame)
7h04
